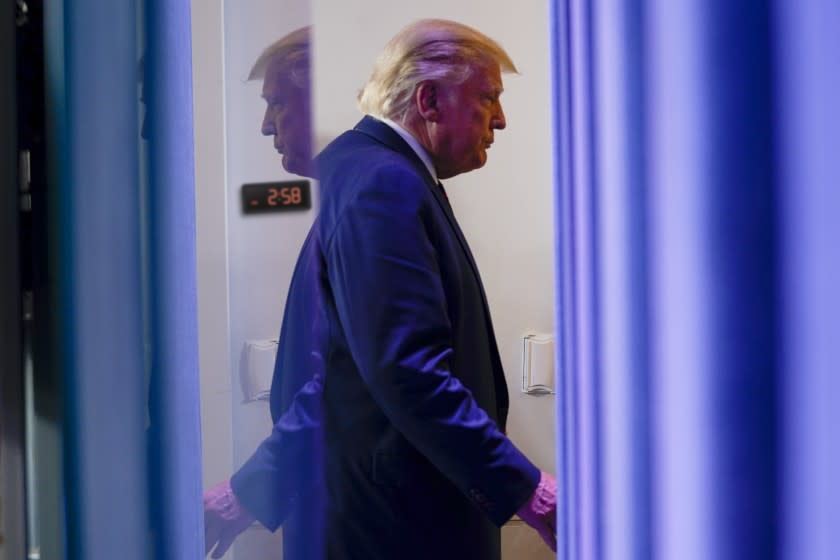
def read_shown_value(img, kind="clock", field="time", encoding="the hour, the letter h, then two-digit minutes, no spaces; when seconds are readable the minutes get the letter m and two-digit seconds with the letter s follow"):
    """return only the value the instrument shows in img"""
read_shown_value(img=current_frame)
2h58
